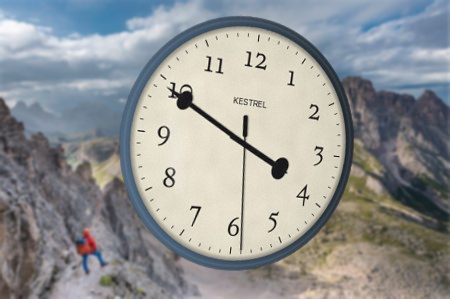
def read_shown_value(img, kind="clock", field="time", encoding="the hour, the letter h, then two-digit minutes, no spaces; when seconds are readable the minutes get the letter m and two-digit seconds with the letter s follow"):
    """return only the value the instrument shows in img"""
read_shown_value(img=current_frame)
3h49m29s
